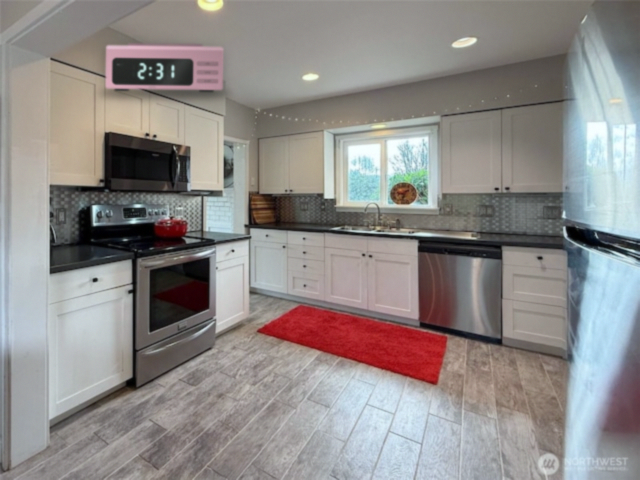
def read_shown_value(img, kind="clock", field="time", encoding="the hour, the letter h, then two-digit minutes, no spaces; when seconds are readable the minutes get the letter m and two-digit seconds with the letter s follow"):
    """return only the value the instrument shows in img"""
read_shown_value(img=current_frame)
2h31
